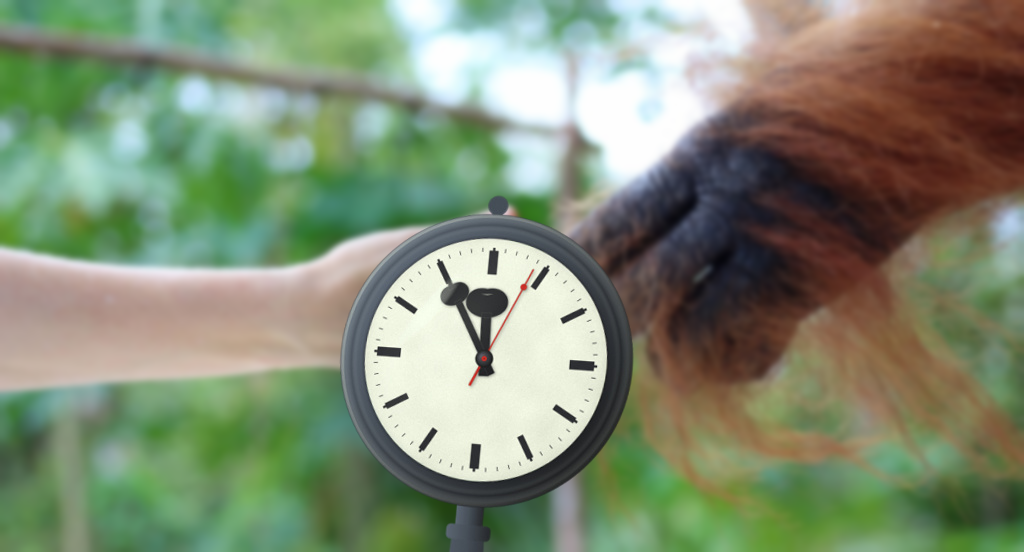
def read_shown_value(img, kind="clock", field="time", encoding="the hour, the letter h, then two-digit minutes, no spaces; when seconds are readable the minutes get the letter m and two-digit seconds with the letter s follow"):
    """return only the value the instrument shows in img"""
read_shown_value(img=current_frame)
11h55m04s
